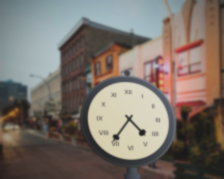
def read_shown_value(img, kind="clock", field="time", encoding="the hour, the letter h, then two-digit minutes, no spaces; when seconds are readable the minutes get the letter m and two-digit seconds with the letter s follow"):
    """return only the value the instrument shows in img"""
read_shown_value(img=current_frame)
4h36
